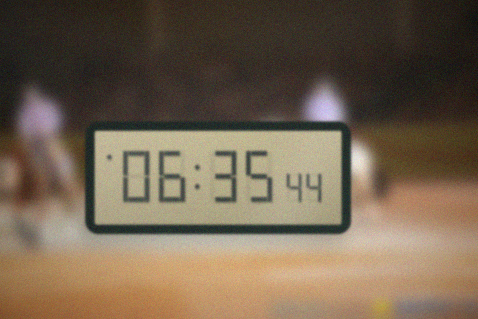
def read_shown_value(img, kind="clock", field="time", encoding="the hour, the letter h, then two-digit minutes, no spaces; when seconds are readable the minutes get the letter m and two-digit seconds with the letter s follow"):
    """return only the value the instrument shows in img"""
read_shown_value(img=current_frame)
6h35m44s
